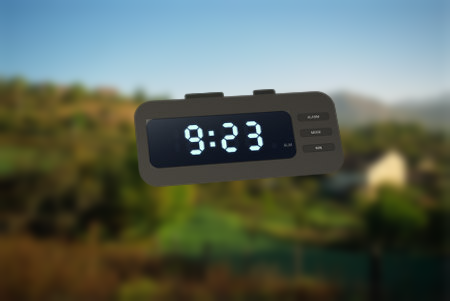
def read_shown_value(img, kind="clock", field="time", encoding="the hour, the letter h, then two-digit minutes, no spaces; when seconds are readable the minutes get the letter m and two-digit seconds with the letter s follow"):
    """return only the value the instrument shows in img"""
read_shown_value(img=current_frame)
9h23
